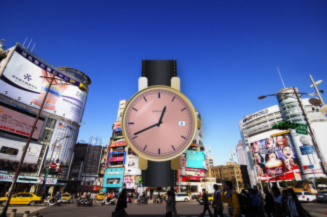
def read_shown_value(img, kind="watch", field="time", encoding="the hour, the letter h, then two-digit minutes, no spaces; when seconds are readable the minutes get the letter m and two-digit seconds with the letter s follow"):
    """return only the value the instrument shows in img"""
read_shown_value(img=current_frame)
12h41
